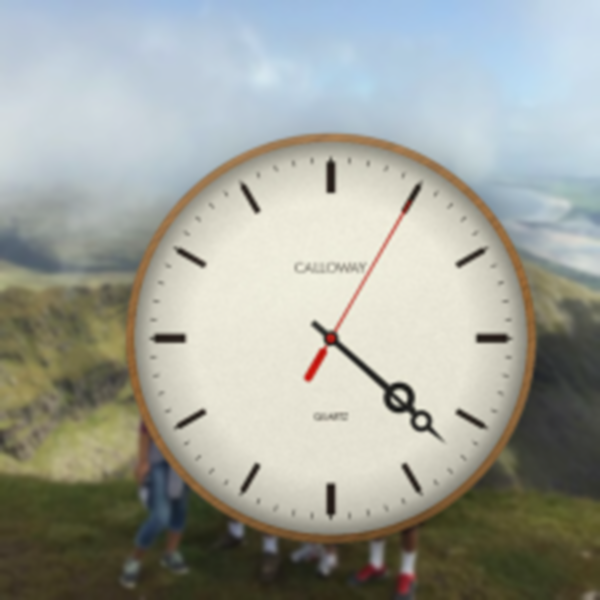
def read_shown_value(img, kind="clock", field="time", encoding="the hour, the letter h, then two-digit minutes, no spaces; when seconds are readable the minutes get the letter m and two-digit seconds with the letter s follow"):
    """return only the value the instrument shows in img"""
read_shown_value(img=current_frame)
4h22m05s
